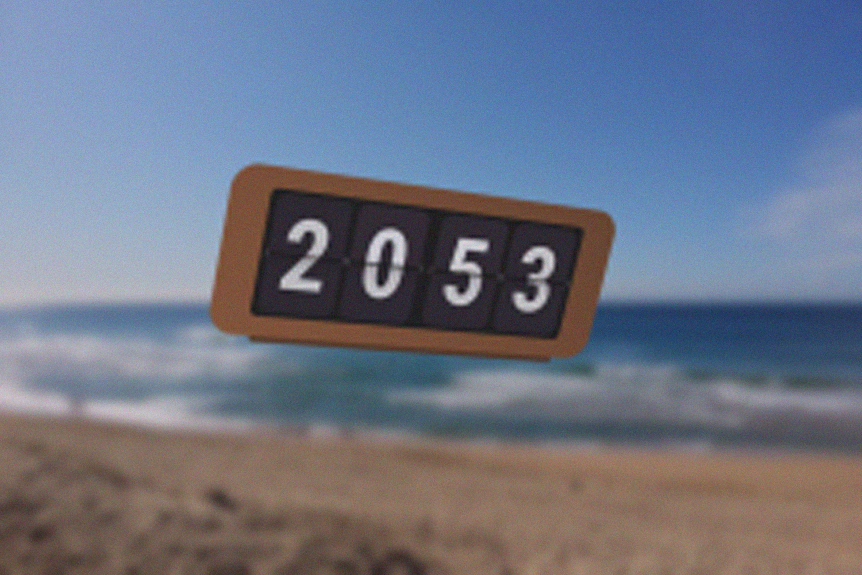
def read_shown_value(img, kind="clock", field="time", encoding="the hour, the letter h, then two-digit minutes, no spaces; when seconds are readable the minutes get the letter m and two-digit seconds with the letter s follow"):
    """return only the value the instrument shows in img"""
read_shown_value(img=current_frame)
20h53
